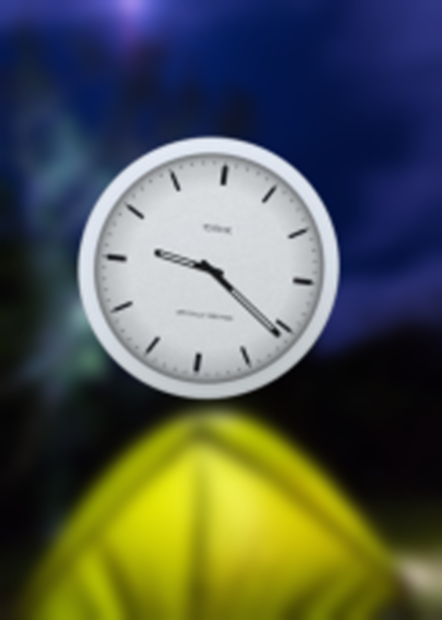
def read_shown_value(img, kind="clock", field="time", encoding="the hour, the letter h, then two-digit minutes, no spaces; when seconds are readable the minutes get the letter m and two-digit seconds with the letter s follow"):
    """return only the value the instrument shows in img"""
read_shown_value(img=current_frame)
9h21
